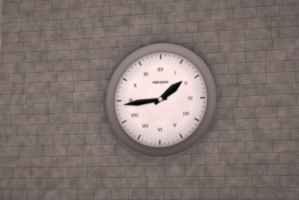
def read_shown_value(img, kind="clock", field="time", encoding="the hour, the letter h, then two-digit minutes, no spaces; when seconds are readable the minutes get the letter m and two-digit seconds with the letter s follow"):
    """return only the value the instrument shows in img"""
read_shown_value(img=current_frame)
1h44
